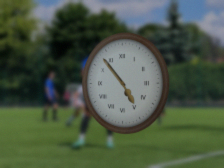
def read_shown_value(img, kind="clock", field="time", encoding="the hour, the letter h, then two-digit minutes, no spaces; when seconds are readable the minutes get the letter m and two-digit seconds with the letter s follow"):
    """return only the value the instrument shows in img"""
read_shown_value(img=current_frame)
4h53
